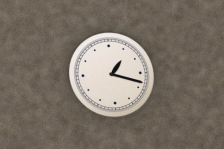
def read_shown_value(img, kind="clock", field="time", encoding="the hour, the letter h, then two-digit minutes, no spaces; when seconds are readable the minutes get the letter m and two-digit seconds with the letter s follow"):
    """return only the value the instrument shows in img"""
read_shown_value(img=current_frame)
1h18
